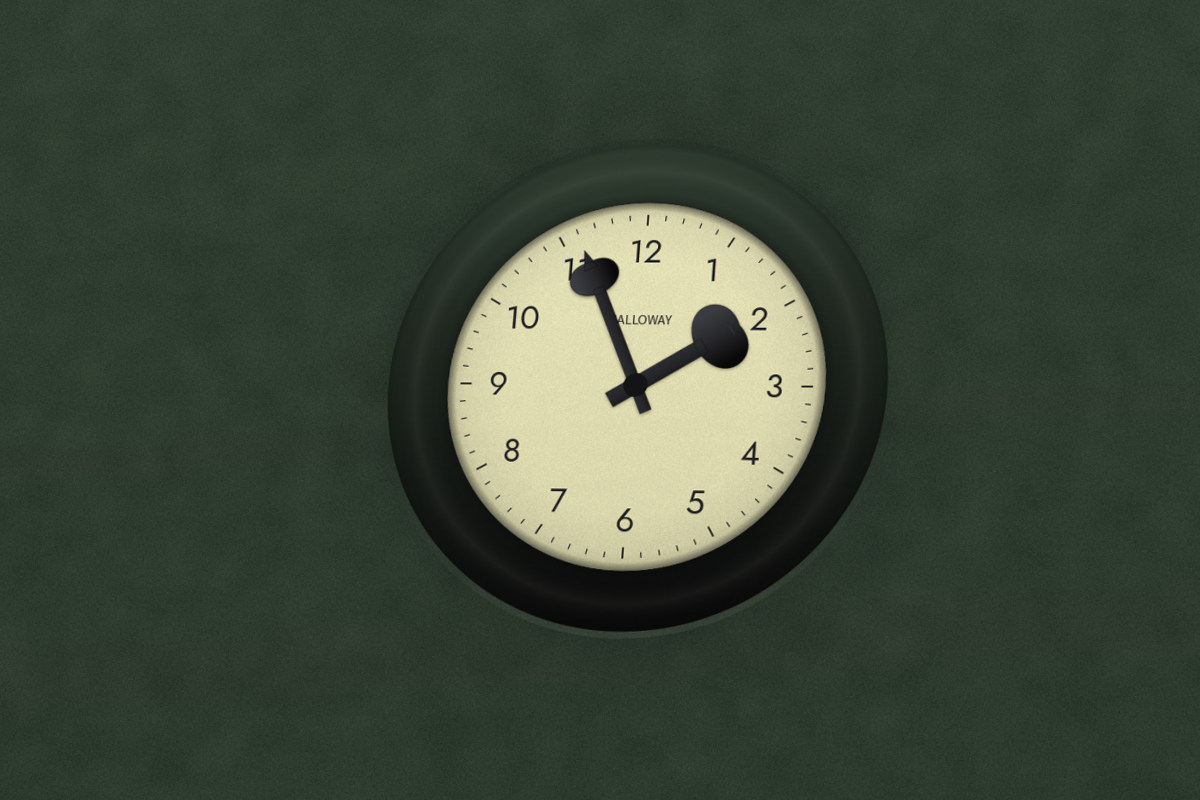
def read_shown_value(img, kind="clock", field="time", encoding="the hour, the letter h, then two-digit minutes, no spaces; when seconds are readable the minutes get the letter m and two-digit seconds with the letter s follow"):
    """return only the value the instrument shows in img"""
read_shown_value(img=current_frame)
1h56
